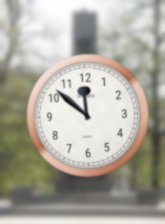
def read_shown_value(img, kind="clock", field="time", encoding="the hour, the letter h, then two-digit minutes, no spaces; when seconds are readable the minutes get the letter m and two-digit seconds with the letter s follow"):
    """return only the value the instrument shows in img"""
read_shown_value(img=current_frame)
11h52
